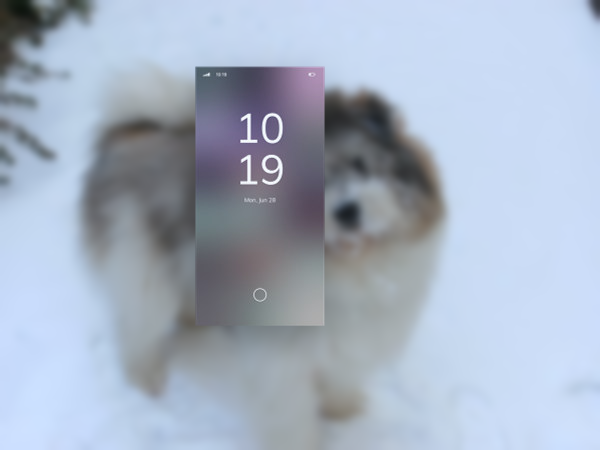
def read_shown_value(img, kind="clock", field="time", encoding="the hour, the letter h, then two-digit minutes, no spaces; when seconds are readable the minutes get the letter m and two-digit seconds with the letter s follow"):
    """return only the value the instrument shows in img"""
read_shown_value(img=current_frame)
10h19
